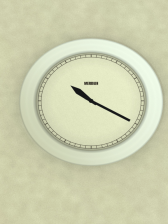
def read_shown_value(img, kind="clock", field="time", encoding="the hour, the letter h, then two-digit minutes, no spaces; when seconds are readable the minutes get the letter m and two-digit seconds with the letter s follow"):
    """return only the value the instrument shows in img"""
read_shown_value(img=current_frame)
10h20
